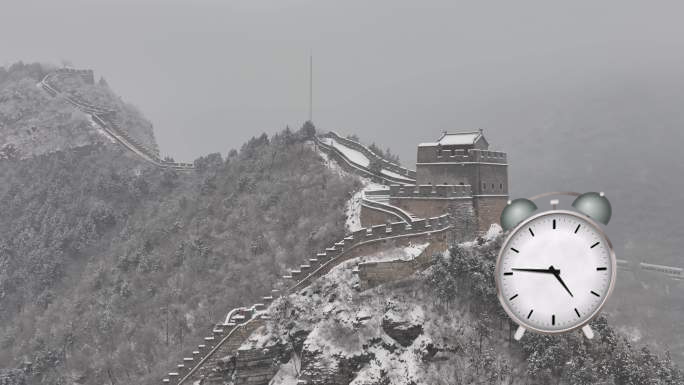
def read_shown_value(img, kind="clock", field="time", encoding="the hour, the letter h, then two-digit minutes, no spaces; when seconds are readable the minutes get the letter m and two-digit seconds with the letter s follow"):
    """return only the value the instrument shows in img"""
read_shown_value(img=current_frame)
4h46
